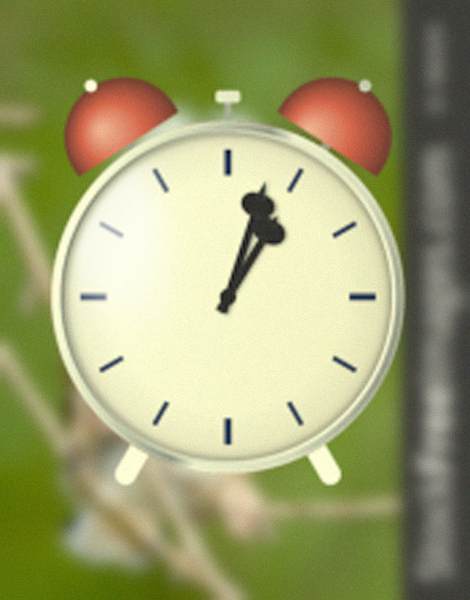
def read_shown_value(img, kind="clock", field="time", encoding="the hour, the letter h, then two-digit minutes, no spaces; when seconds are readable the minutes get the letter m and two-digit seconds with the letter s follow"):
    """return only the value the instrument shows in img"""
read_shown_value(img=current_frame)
1h03
